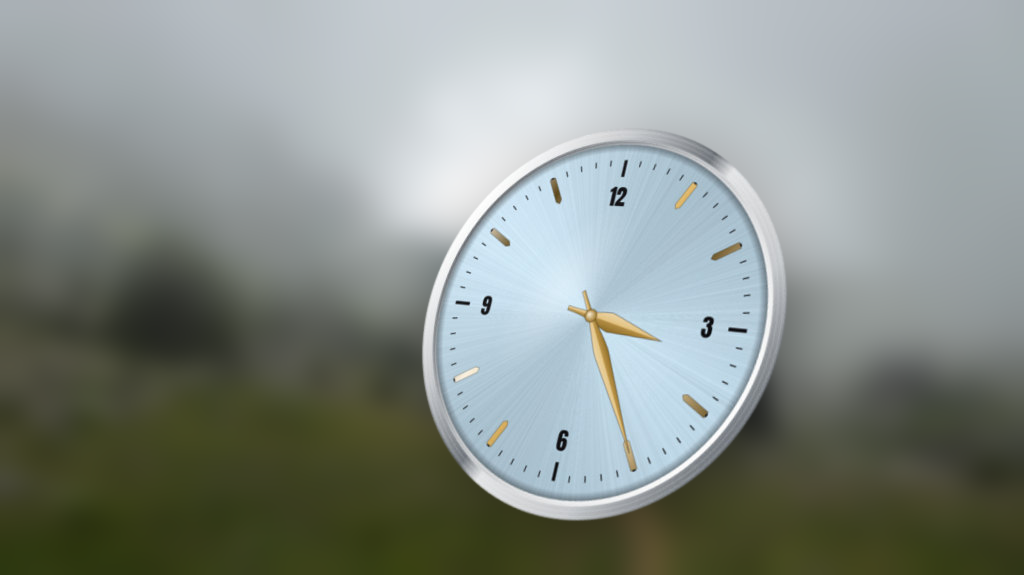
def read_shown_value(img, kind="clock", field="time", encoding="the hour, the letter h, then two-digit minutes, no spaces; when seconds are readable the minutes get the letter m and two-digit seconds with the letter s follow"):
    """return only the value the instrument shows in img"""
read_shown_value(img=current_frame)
3h25
